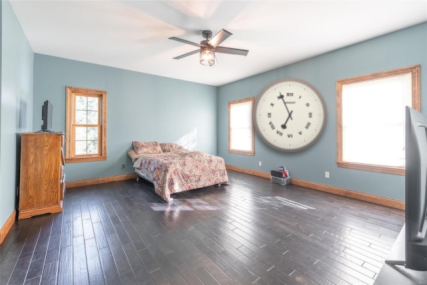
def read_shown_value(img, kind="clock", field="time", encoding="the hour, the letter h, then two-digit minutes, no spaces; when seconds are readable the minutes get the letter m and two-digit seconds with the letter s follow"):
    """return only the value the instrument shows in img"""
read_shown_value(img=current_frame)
6h56
